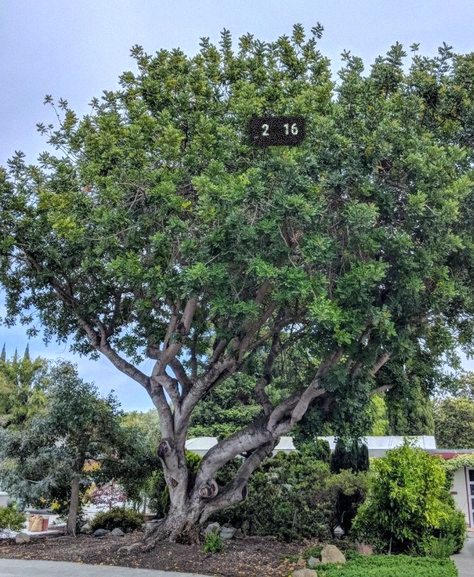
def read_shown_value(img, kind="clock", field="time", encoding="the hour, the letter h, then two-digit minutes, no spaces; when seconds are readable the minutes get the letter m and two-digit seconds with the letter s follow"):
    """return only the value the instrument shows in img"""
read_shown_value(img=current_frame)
2h16
